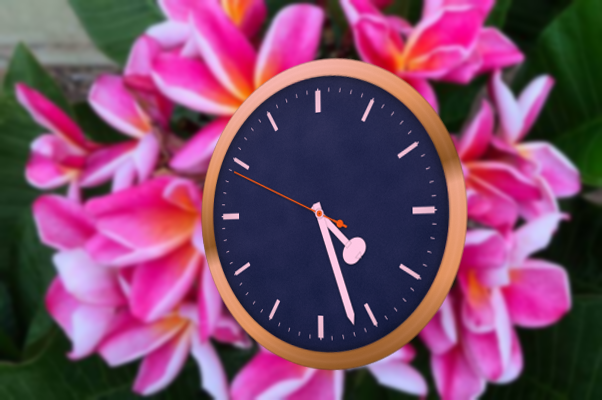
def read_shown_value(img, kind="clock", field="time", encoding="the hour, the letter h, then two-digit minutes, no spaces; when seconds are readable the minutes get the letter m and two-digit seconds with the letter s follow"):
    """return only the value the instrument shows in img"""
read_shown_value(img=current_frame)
4h26m49s
